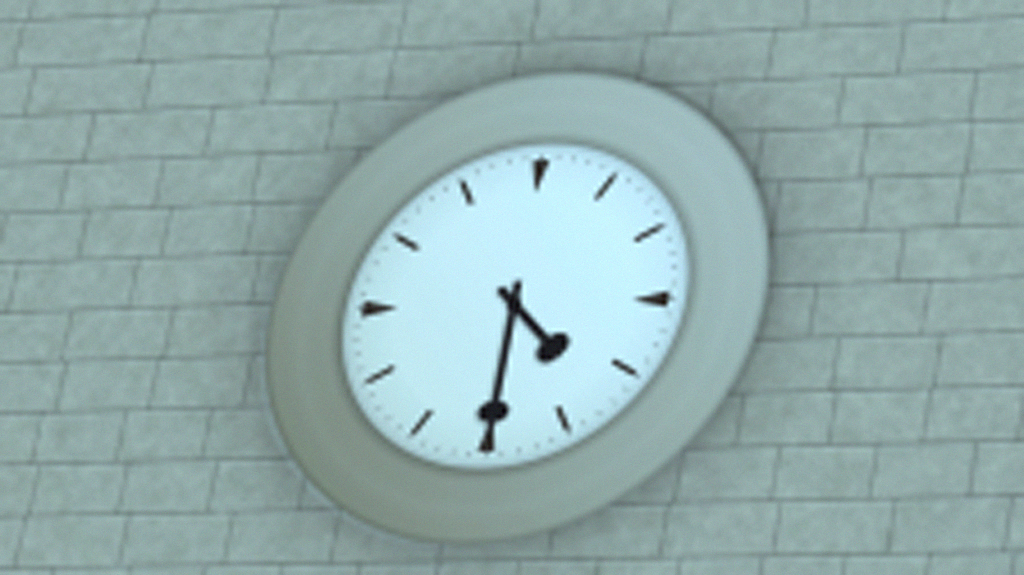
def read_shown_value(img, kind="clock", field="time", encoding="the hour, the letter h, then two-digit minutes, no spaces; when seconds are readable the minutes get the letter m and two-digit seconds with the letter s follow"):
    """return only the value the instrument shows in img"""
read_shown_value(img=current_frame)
4h30
